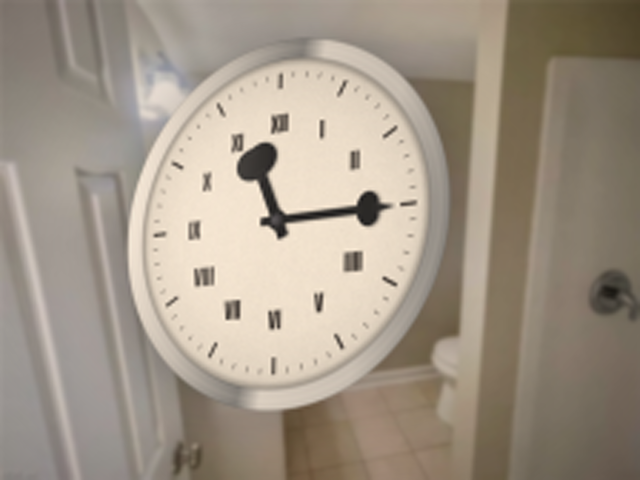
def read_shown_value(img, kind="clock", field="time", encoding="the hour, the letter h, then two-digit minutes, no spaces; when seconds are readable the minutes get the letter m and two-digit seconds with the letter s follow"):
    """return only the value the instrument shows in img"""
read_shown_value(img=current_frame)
11h15
